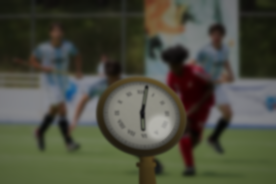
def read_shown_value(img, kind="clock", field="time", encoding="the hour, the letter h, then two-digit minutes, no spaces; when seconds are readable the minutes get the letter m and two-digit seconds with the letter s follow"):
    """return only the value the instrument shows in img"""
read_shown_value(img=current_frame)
6h02
